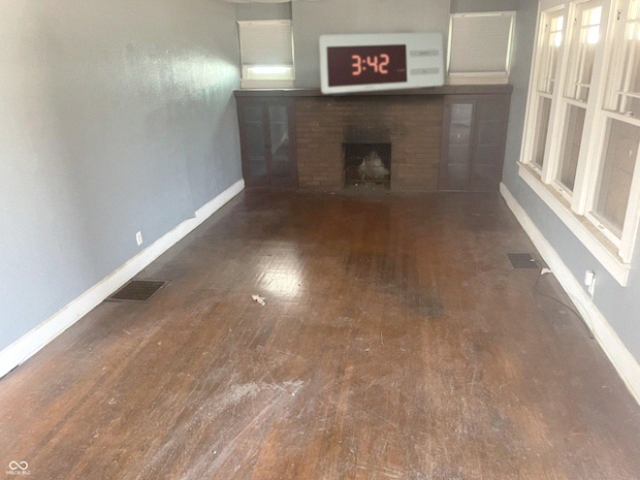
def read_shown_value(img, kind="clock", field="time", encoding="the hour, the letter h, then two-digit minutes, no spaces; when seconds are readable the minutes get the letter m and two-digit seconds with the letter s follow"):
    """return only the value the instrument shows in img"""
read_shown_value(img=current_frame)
3h42
